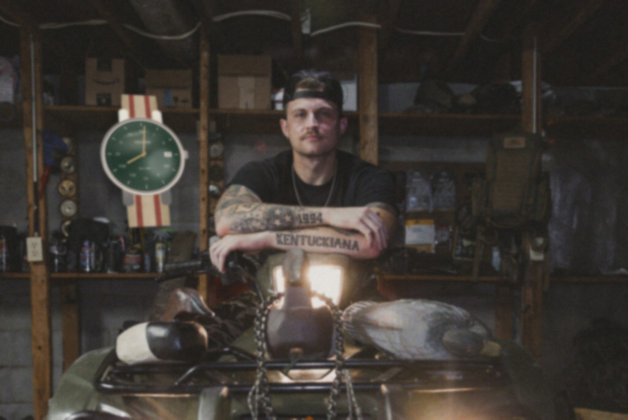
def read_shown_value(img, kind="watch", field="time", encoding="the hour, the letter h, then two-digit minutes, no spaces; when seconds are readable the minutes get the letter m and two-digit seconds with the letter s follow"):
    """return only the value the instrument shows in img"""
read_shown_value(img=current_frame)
8h01
